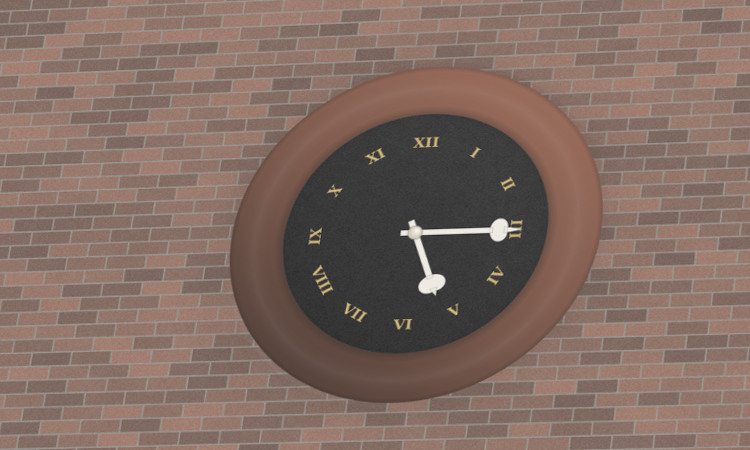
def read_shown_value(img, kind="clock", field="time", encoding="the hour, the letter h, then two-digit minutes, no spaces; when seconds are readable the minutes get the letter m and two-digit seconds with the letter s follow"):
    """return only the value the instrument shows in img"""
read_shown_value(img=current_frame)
5h15
